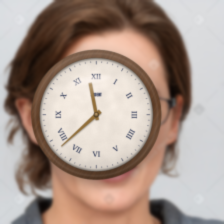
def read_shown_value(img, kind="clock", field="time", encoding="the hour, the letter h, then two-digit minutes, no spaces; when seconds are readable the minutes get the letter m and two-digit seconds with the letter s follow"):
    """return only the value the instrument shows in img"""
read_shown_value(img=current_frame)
11h38
